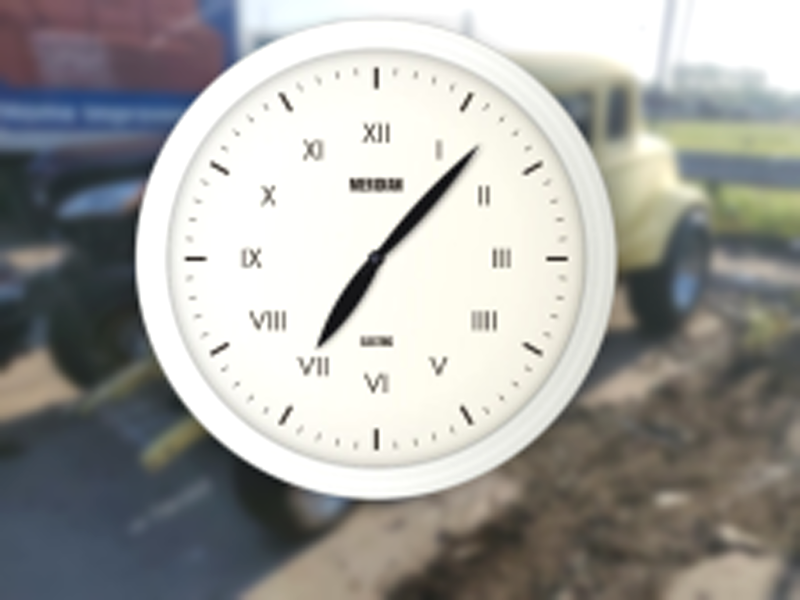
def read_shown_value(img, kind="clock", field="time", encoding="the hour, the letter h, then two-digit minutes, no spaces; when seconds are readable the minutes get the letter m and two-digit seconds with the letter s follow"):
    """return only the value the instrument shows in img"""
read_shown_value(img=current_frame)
7h07
